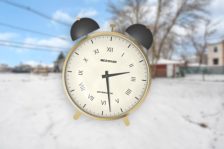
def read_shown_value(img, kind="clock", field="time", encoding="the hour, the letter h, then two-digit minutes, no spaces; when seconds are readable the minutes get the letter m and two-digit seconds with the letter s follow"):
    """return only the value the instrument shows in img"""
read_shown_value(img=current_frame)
2h28
